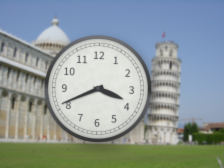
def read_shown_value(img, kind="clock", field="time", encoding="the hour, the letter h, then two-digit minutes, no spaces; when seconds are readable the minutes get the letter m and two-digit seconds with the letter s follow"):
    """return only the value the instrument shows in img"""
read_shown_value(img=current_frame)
3h41
